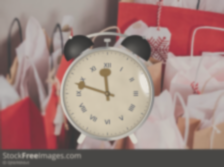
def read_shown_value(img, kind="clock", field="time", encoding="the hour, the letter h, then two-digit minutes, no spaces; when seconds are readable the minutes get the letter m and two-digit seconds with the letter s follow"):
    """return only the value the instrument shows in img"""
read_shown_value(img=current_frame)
11h48
